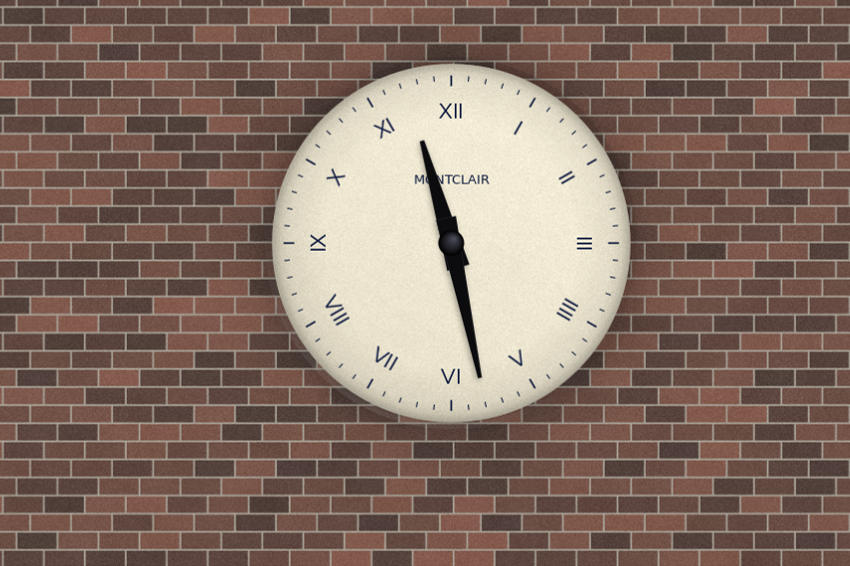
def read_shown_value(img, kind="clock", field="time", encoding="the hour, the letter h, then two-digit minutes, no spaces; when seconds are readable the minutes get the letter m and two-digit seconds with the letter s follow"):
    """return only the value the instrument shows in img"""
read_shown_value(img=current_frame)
11h28
